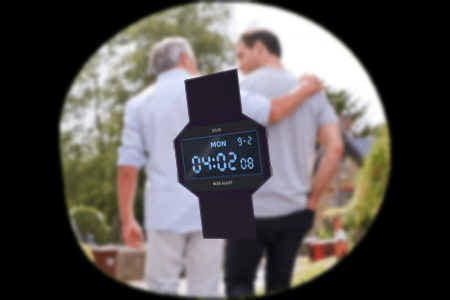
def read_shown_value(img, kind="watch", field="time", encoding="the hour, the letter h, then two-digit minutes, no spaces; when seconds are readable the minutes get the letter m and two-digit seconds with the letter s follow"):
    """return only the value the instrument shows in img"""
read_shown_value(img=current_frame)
4h02m08s
